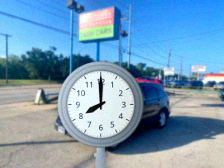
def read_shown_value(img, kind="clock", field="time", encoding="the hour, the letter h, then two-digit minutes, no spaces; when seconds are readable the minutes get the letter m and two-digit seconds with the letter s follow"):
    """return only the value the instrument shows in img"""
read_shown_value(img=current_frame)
8h00
